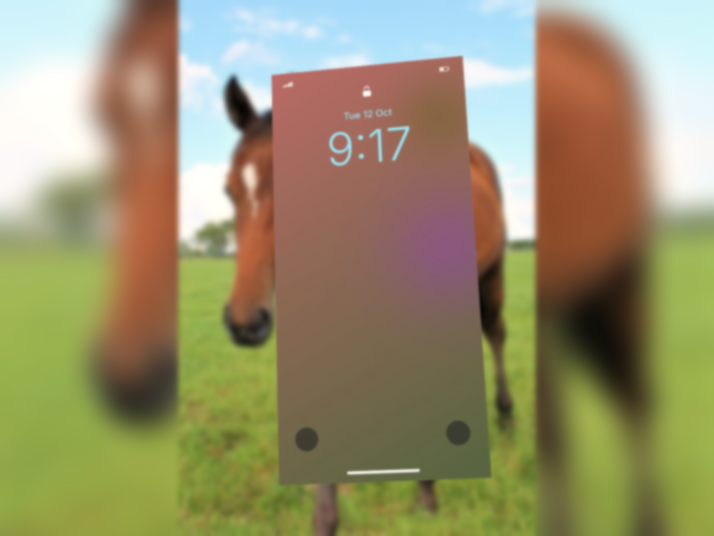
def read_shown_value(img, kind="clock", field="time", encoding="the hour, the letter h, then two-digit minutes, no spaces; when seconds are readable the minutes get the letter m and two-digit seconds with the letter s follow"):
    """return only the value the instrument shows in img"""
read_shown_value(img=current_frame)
9h17
